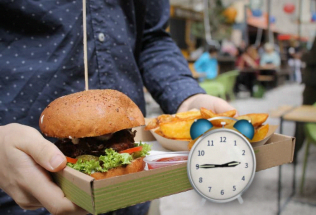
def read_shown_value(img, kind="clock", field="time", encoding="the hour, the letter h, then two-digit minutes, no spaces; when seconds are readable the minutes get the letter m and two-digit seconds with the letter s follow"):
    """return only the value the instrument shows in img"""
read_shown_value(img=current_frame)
2h45
